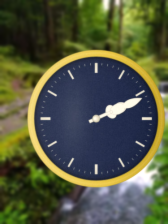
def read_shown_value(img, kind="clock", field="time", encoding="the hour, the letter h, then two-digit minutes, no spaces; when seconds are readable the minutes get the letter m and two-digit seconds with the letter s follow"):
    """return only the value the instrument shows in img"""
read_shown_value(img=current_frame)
2h11
